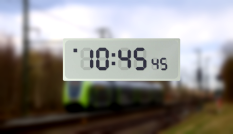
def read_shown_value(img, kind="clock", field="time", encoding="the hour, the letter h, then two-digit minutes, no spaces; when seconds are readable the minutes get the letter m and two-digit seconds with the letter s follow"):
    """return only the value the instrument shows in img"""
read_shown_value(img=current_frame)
10h45m45s
